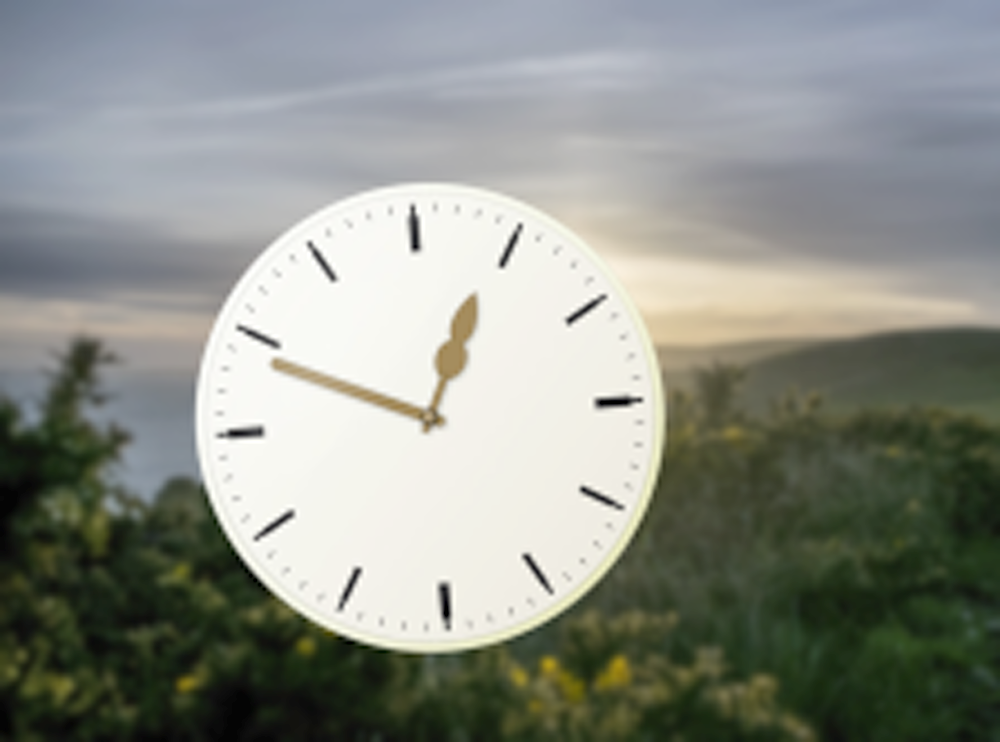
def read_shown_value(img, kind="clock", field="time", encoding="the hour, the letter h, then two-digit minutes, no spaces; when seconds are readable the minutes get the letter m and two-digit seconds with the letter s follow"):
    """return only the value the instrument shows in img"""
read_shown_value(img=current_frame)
12h49
